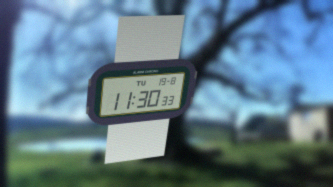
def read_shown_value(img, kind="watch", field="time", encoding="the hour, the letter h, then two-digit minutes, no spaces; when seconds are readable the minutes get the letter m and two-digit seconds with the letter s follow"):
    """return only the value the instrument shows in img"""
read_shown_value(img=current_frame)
11h30m33s
